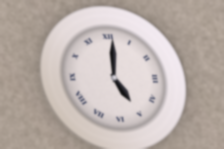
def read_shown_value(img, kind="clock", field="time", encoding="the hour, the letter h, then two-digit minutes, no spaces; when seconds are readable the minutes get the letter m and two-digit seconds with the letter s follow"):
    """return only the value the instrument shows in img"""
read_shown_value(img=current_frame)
5h01
